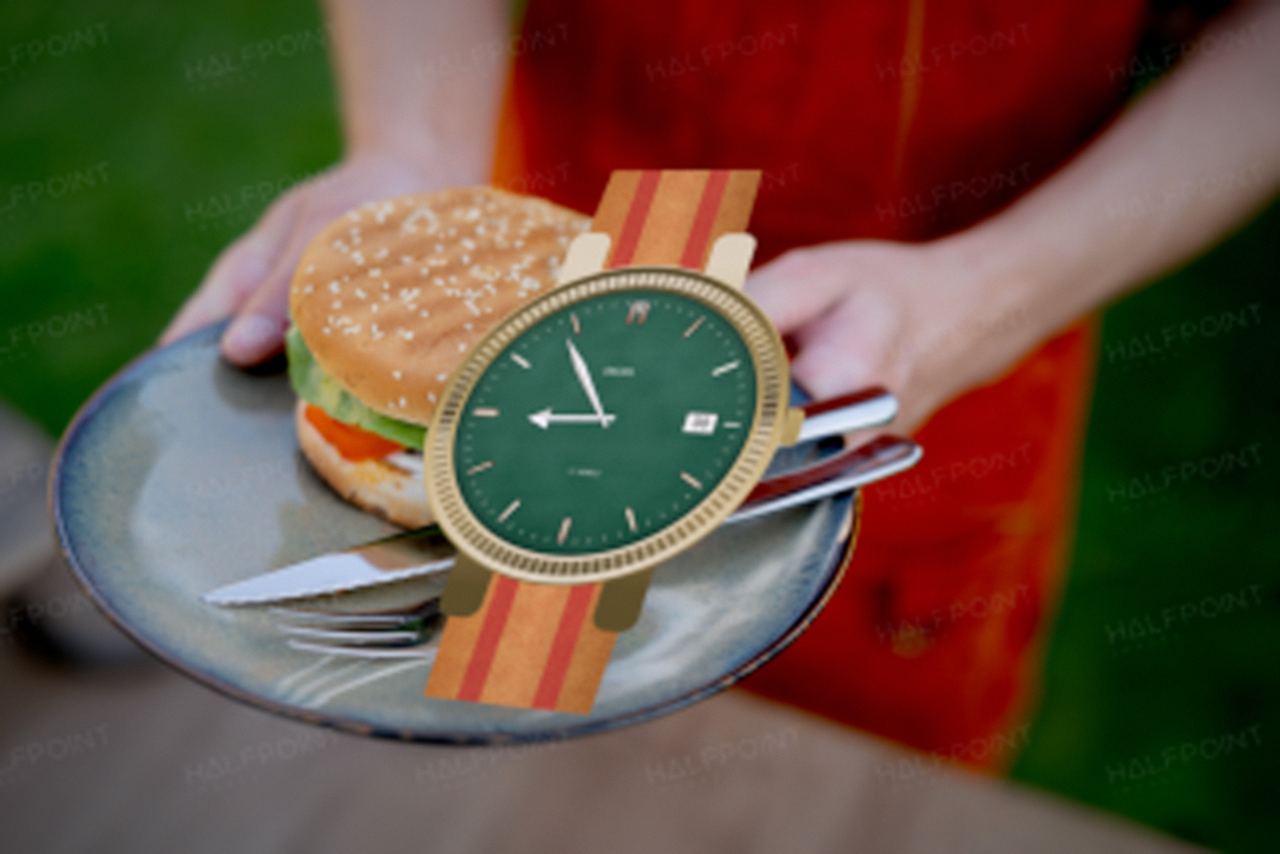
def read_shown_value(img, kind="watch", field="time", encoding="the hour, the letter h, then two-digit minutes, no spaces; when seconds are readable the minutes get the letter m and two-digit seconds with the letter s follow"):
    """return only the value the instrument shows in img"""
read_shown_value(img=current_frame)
8h54
